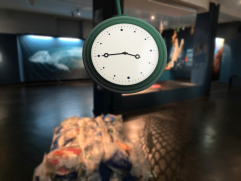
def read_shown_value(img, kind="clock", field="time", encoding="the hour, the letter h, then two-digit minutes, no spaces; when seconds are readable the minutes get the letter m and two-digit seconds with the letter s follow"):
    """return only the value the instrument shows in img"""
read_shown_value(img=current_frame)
3h45
